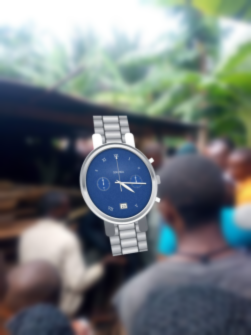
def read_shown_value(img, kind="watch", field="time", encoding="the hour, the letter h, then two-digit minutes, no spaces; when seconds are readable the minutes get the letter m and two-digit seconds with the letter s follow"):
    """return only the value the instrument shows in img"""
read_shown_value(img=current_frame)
4h16
